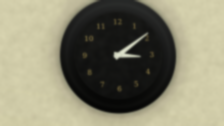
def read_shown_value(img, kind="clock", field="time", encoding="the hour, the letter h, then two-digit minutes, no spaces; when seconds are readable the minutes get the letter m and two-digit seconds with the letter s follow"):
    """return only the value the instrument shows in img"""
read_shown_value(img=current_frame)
3h09
